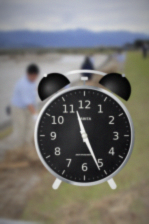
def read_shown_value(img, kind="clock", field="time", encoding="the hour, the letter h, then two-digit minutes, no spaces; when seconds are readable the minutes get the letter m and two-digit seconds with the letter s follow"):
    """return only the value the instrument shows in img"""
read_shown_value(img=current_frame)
11h26
